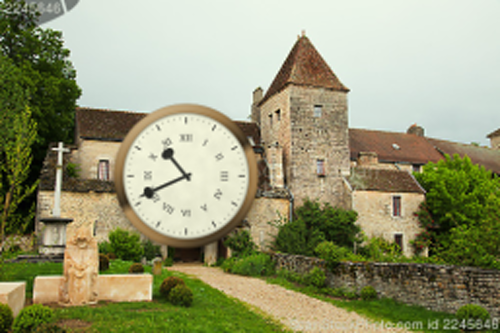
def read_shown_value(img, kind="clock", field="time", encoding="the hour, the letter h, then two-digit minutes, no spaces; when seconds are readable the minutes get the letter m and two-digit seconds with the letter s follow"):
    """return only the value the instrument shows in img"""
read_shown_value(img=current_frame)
10h41
